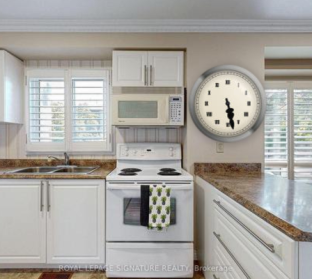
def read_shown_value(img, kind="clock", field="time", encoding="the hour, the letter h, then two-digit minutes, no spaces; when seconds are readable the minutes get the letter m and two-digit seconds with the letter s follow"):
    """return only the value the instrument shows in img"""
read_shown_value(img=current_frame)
5h28
